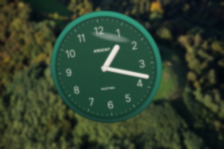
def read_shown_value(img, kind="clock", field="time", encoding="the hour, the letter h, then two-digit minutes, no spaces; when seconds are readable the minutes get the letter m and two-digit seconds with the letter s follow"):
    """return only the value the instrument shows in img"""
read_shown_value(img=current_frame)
1h18
